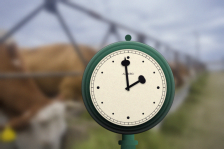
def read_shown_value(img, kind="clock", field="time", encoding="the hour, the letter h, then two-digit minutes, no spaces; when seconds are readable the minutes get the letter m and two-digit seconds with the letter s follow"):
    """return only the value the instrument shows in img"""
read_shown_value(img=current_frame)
1h59
